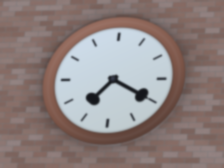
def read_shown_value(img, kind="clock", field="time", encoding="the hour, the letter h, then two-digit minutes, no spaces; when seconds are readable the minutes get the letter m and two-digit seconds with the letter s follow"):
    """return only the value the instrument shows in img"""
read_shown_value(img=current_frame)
7h20
